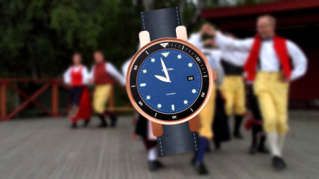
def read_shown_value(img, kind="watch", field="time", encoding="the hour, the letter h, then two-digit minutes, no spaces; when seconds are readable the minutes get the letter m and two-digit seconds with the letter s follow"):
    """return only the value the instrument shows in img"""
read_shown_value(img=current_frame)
9h58
